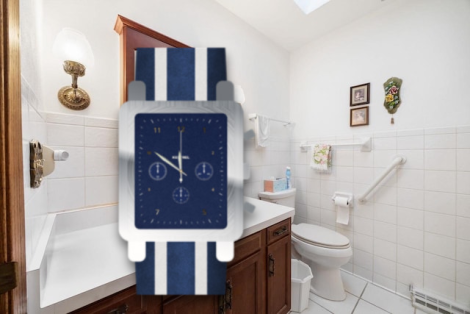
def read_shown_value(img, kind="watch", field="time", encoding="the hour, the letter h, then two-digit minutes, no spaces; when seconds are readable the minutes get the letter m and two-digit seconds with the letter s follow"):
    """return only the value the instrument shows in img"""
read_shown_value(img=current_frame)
11h51
